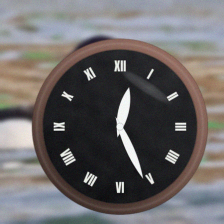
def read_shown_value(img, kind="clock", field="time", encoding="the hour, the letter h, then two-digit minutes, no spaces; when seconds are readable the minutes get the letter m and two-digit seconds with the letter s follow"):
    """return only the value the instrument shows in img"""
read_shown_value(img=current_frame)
12h26
